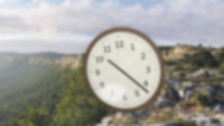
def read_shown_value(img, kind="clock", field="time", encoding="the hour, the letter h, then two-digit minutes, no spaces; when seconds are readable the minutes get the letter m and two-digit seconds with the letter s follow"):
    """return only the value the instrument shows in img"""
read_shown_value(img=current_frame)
10h22
